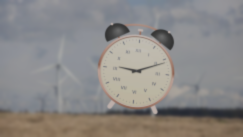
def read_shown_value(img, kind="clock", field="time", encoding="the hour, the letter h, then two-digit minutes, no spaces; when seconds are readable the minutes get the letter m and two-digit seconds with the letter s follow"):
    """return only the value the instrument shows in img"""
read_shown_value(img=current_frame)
9h11
